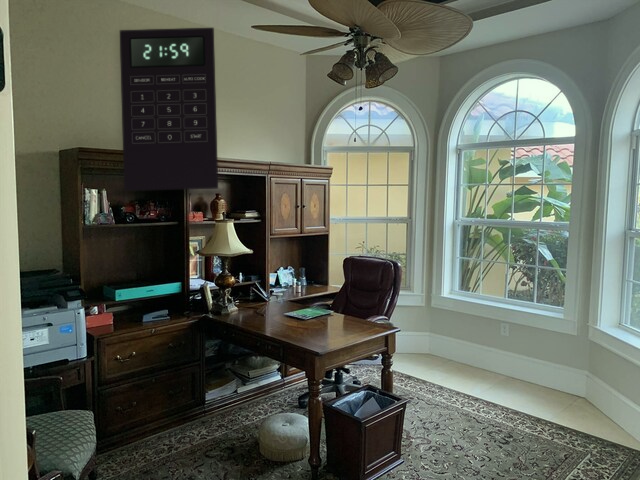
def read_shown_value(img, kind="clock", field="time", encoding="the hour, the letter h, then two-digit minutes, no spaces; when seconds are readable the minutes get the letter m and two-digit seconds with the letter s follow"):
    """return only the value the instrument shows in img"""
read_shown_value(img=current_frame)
21h59
